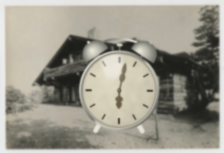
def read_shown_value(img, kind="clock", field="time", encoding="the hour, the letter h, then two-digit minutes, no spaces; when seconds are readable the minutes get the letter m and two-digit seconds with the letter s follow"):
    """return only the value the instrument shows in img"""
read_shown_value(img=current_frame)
6h02
